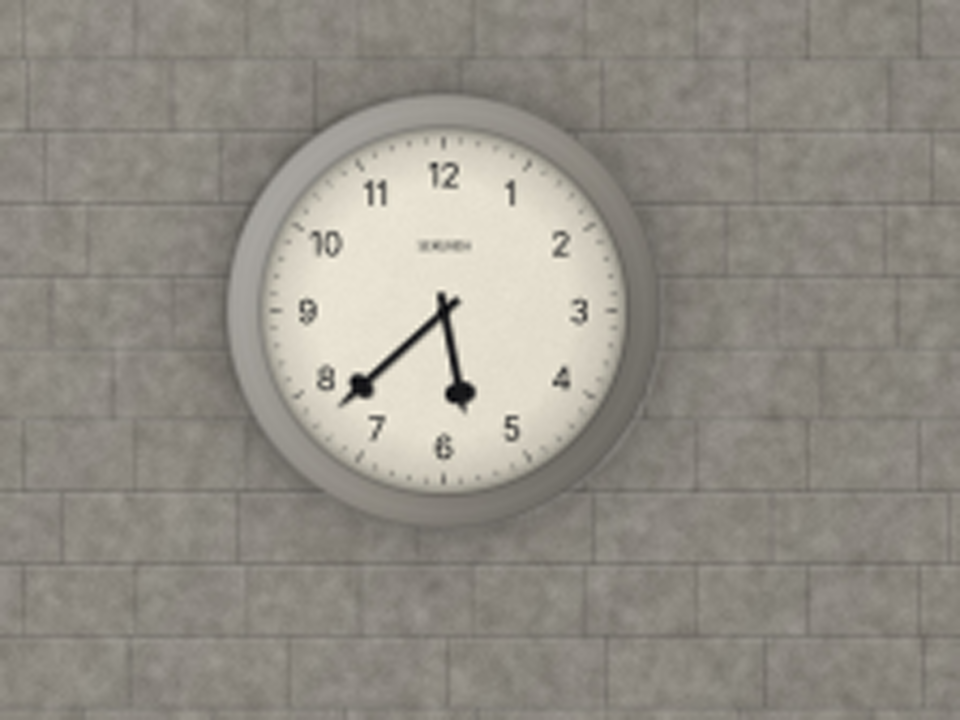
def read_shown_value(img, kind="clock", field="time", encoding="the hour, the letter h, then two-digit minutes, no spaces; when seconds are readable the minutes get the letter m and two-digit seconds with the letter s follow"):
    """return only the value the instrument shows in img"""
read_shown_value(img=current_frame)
5h38
